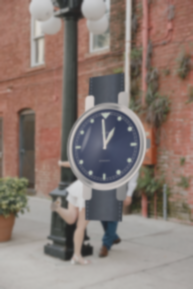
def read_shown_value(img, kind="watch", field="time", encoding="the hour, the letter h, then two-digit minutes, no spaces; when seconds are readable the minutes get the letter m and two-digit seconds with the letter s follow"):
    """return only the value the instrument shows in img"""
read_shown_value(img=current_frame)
12h59
